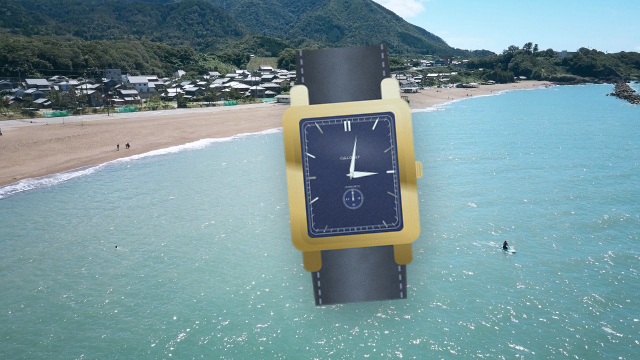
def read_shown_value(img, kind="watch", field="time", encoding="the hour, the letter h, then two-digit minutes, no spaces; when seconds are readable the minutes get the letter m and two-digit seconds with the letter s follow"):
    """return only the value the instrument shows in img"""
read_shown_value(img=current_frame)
3h02
